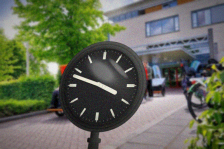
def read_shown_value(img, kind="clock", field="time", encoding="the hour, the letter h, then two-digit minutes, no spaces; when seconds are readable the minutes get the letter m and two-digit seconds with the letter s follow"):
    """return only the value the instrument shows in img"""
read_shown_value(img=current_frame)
3h48
